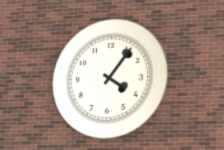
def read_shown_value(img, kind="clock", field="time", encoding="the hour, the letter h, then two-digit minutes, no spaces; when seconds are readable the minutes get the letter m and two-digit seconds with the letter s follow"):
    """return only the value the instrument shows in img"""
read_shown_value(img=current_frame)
4h06
